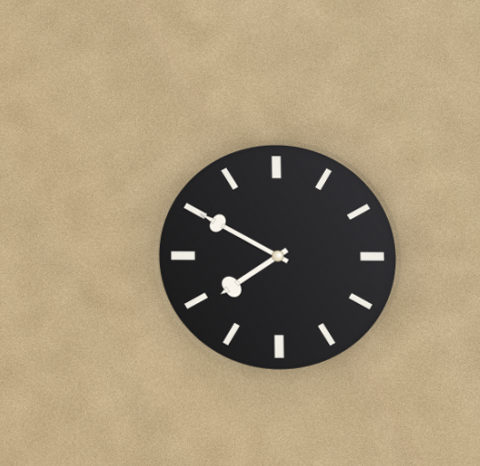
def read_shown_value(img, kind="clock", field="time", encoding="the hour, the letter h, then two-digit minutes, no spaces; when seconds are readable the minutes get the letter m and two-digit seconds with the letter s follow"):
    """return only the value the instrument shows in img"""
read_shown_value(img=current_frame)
7h50
